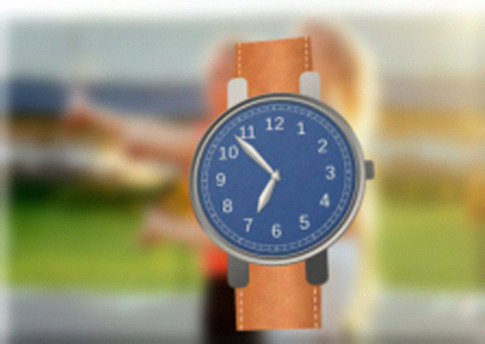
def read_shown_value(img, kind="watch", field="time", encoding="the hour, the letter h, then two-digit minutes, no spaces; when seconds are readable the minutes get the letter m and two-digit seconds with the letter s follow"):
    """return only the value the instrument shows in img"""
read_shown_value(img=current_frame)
6h53
